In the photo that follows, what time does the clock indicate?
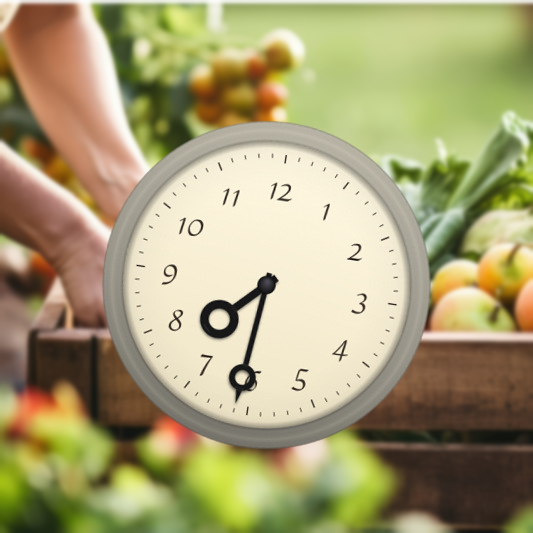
7:31
